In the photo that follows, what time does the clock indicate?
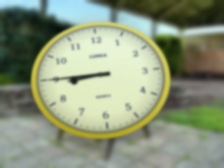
8:45
